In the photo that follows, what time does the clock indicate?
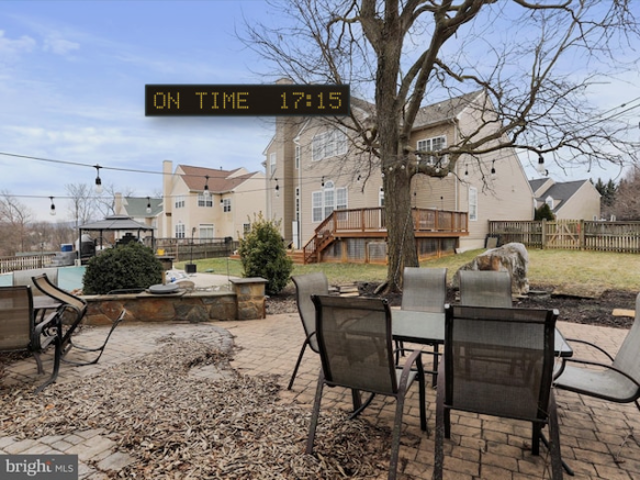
17:15
